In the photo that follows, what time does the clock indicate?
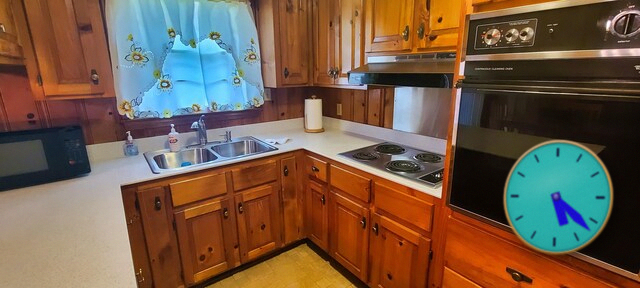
5:22
